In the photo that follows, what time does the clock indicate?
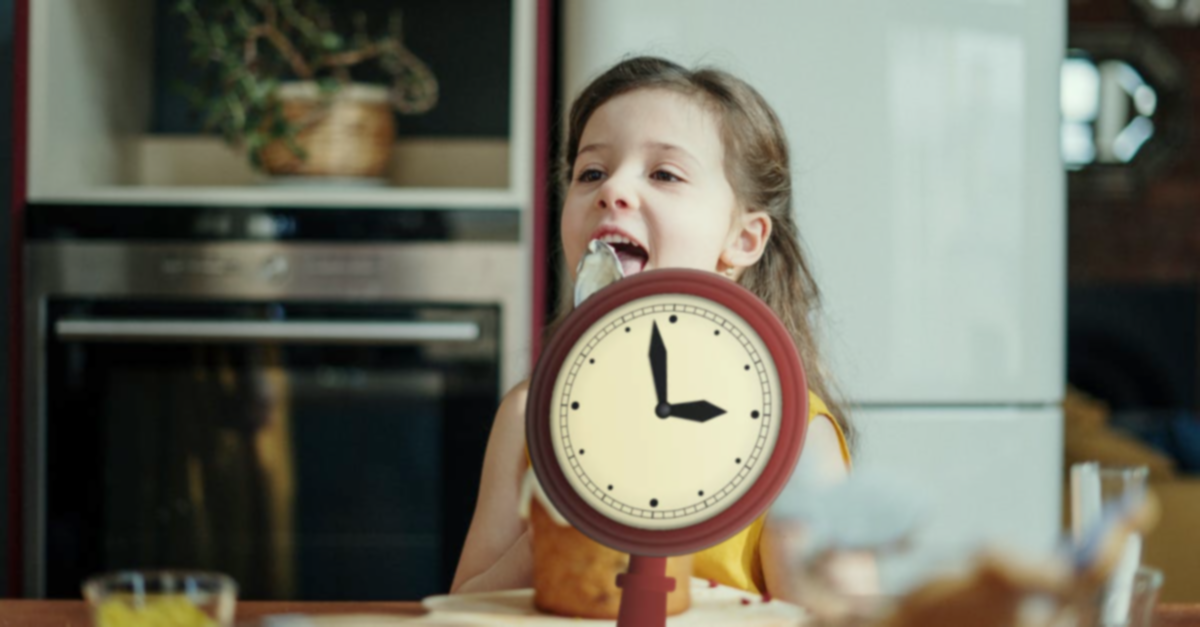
2:58
